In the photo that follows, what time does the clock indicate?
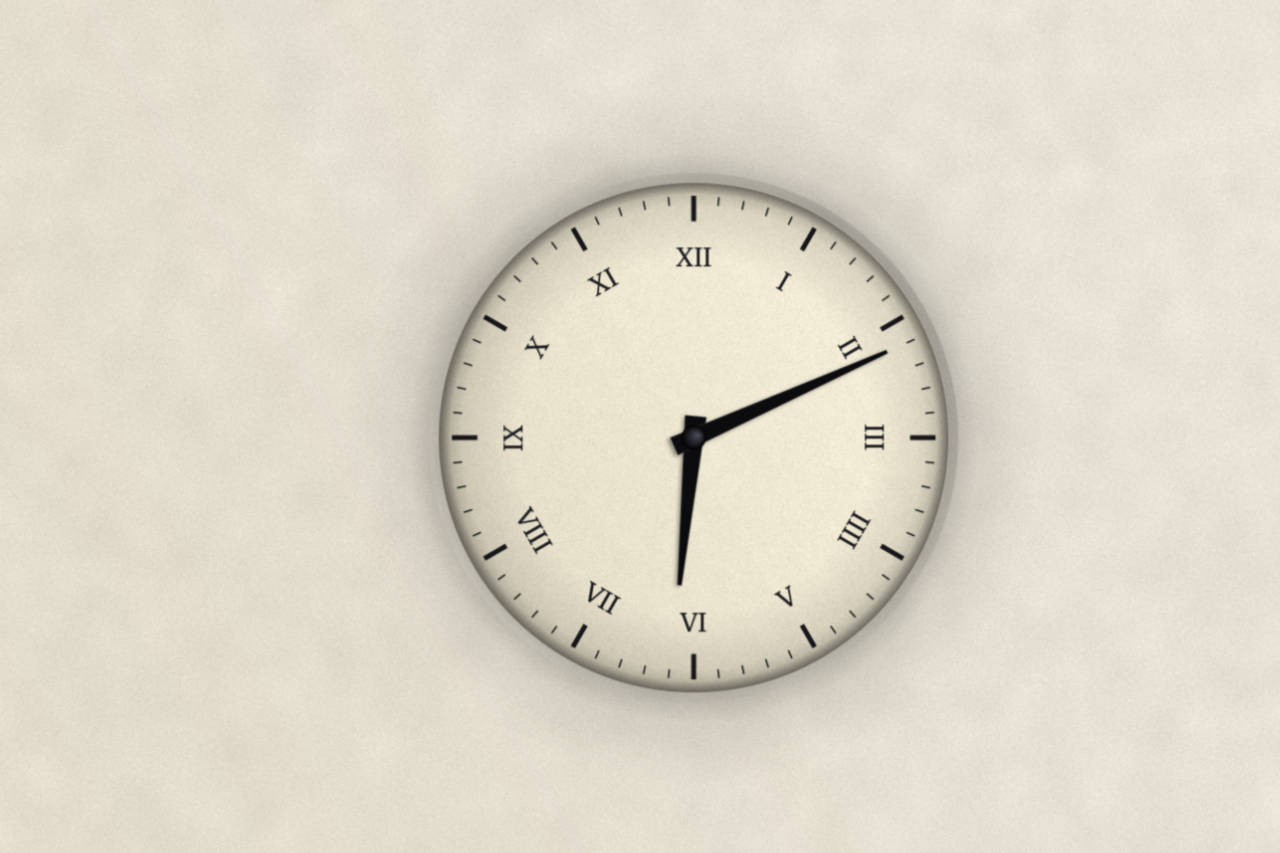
6:11
